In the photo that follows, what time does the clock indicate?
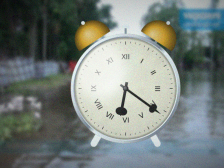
6:21
